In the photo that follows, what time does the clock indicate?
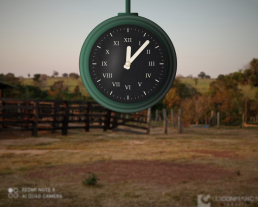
12:07
